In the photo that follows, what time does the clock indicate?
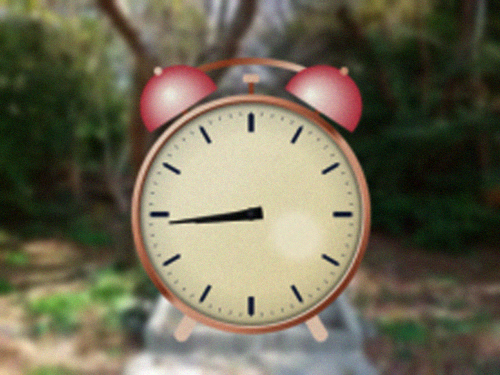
8:44
